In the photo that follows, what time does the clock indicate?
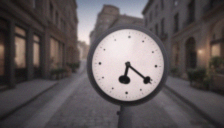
6:21
